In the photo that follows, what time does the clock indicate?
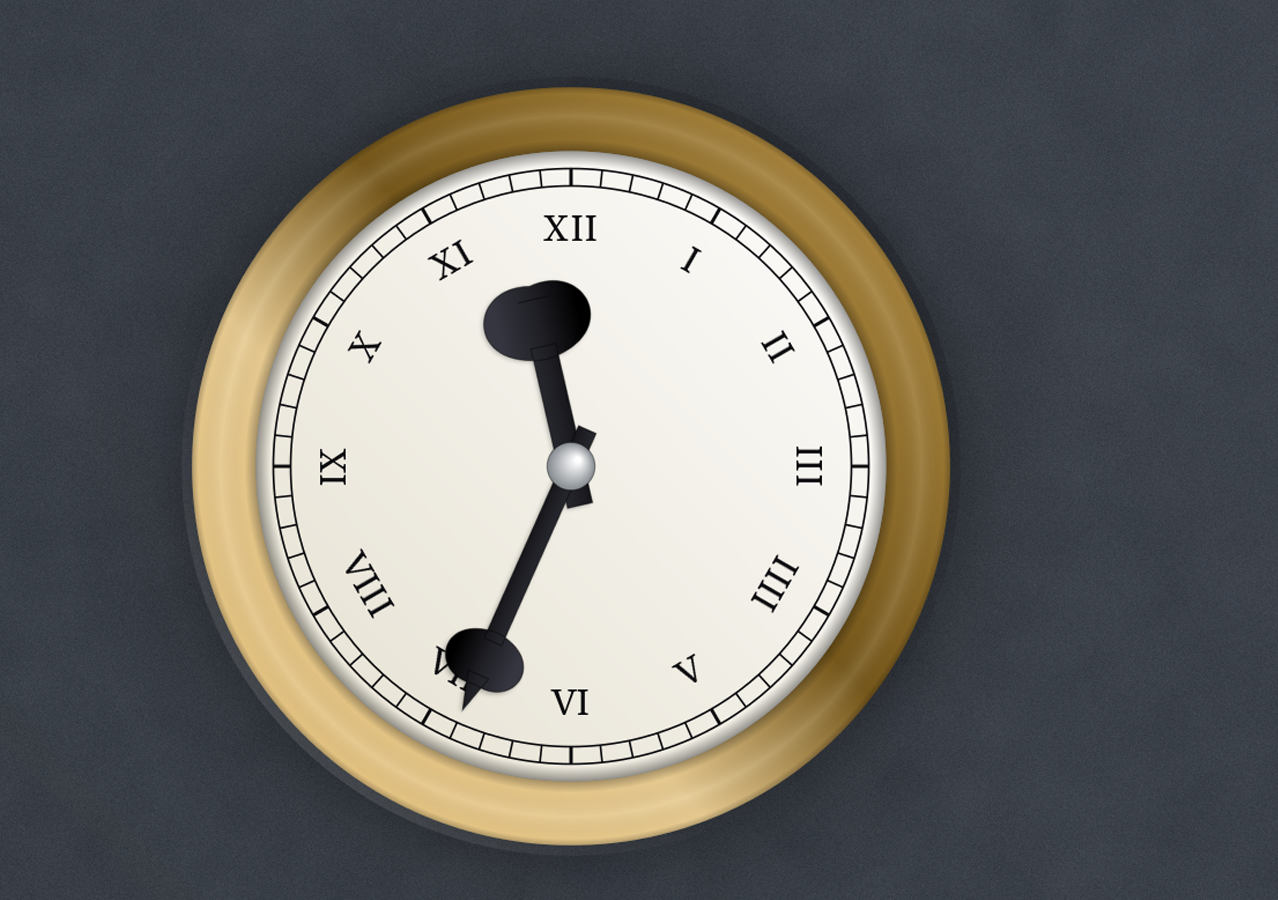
11:34
